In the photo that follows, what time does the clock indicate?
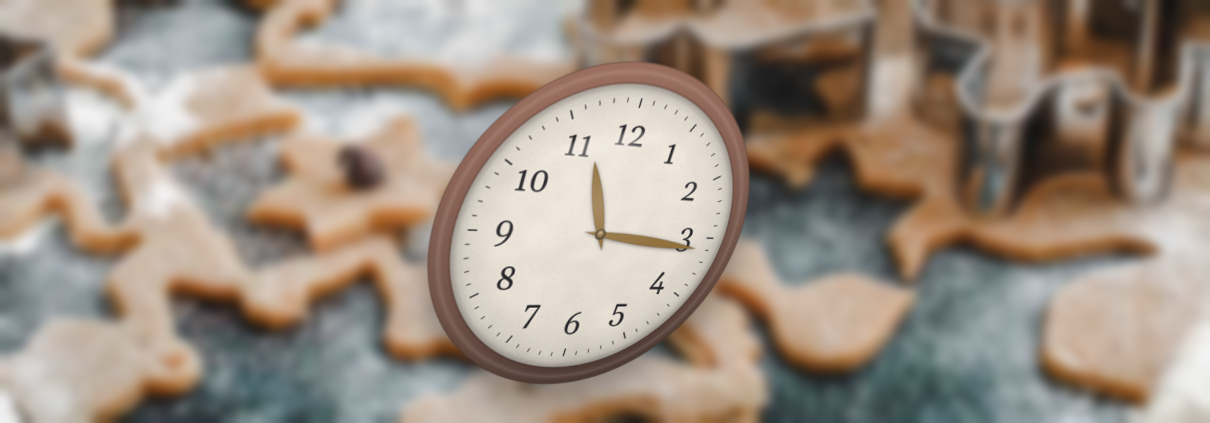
11:16
